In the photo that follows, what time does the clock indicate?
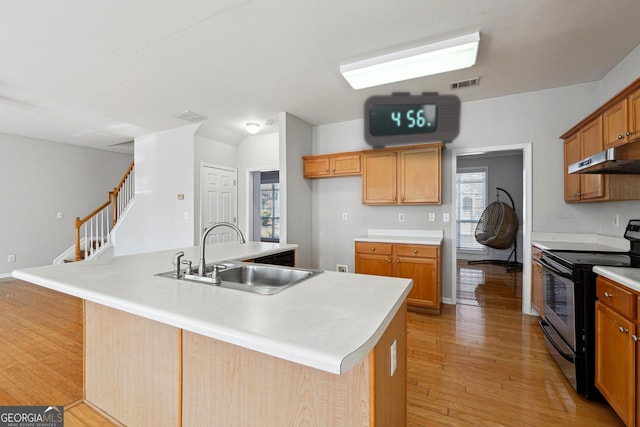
4:56
